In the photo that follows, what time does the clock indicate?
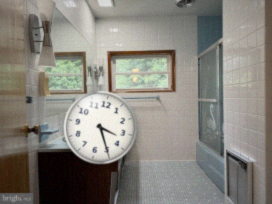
3:25
